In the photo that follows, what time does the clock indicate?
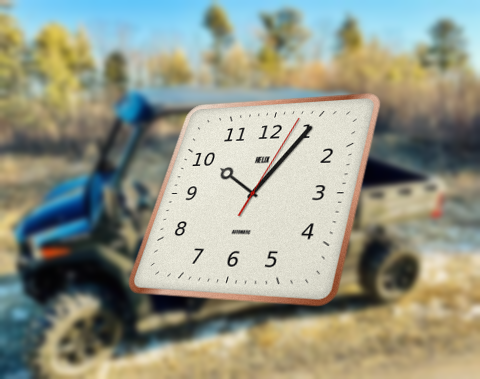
10:05:03
